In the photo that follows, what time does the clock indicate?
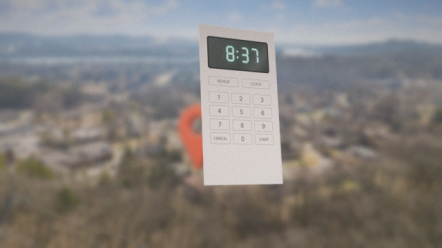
8:37
